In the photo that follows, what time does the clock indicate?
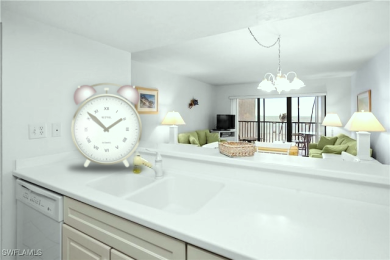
1:52
